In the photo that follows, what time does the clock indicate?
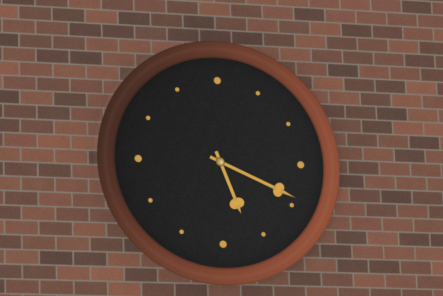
5:19
